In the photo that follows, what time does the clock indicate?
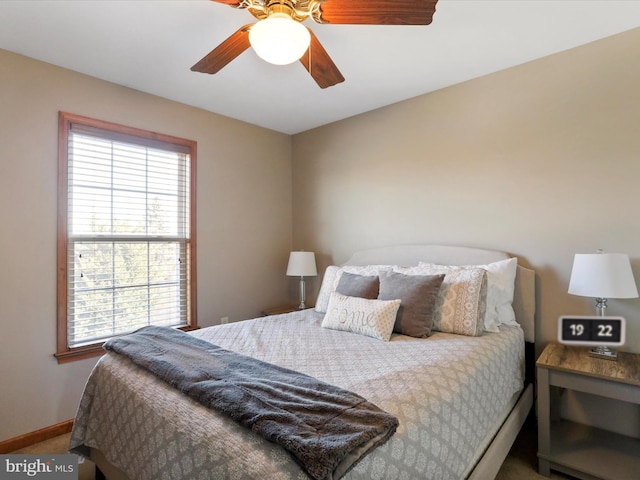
19:22
